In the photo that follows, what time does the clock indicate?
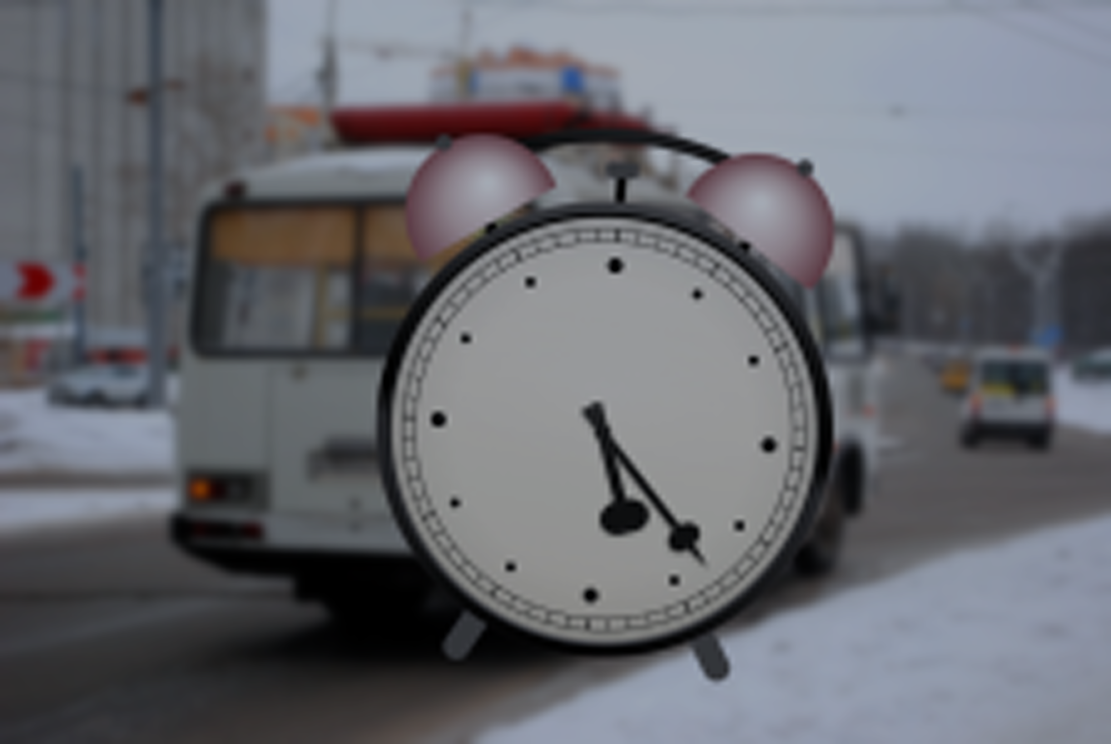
5:23
